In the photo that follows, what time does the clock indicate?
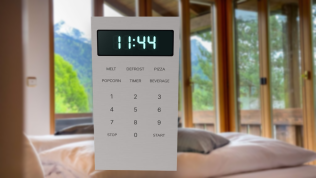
11:44
